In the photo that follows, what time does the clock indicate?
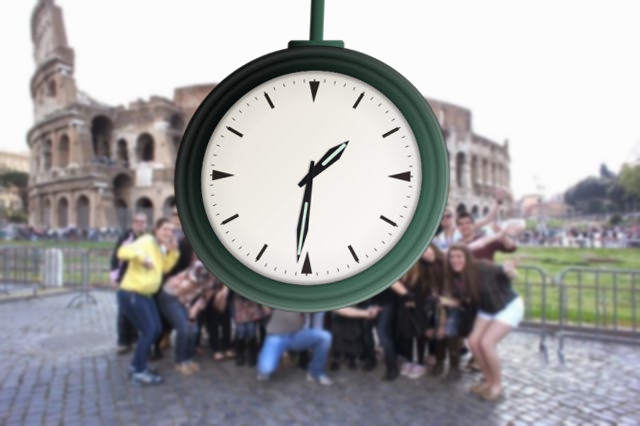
1:31
